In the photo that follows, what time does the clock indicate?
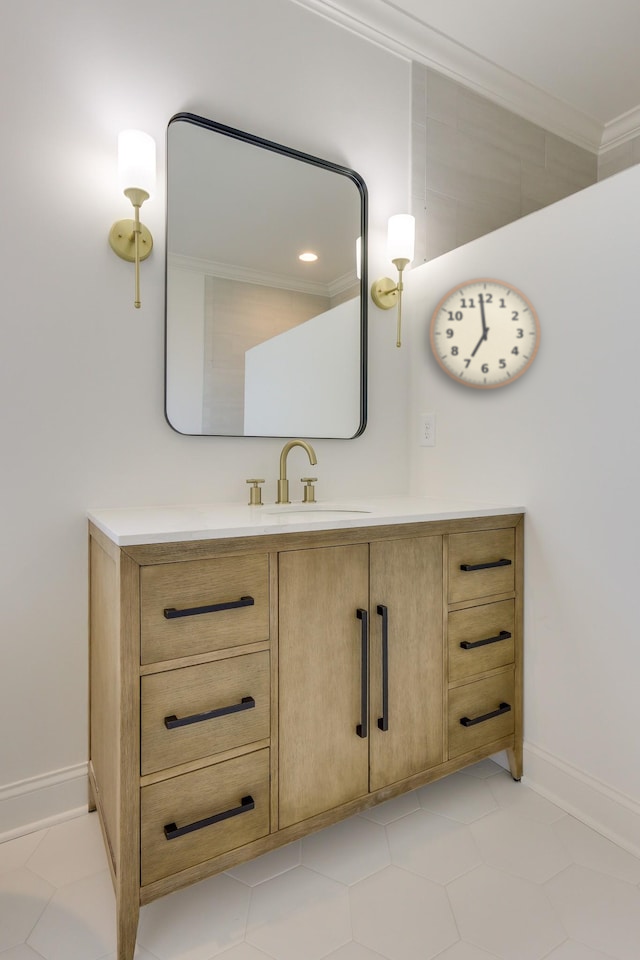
6:59
